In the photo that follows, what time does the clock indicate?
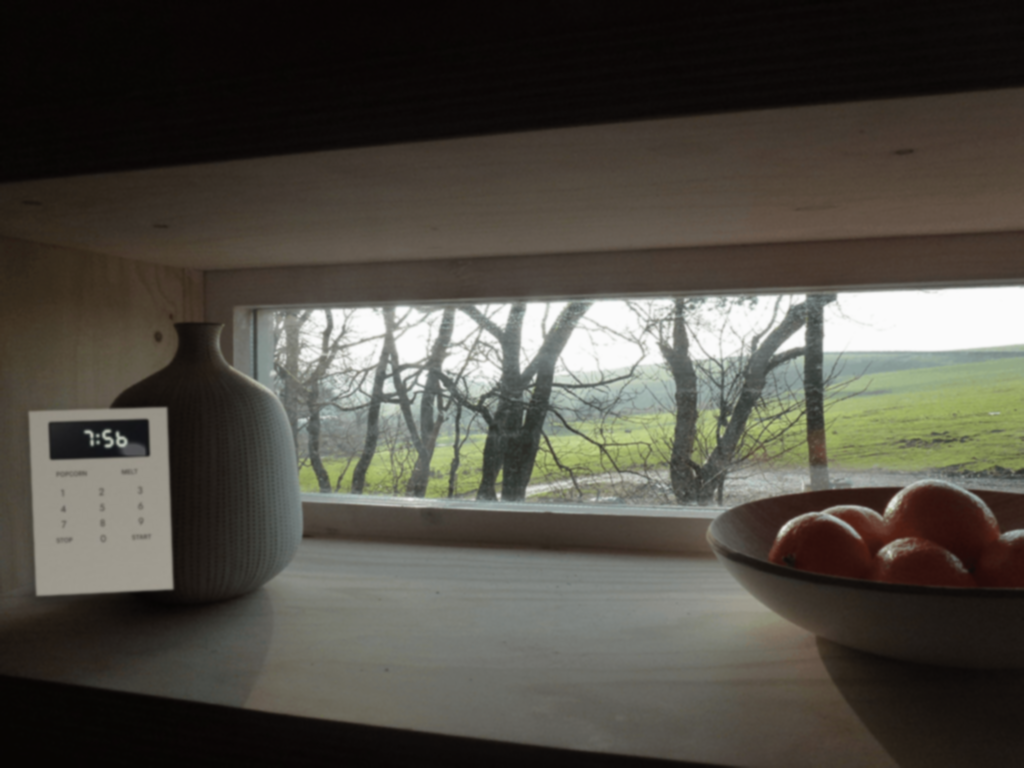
7:56
